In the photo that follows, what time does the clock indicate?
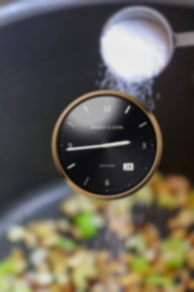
2:44
